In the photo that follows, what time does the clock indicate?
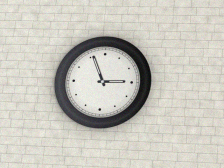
2:56
